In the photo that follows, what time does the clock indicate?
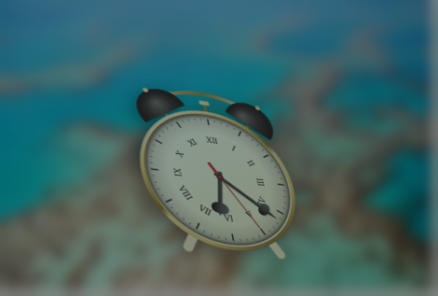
6:21:25
